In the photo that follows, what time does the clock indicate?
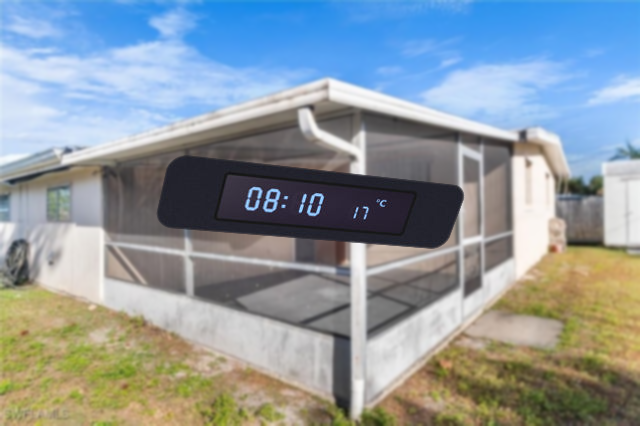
8:10
